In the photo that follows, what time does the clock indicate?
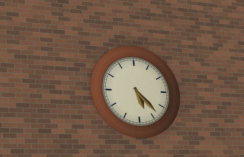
5:23
